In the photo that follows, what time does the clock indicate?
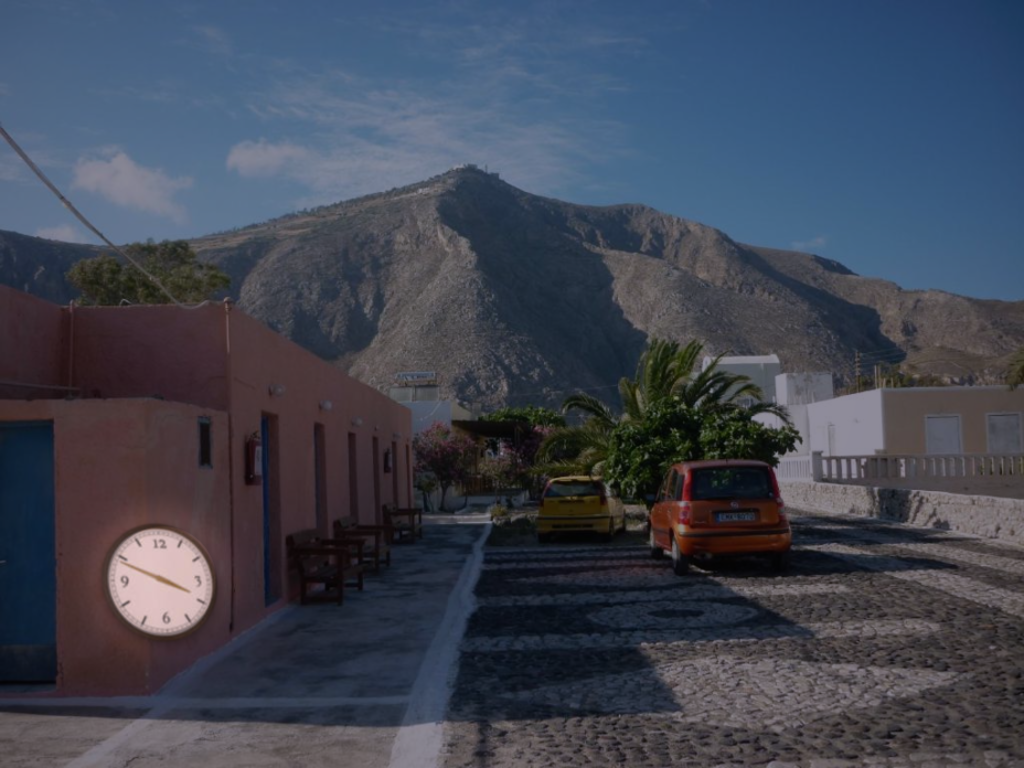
3:49
